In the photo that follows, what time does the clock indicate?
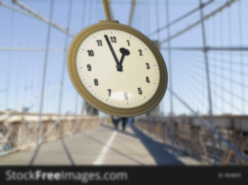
12:58
